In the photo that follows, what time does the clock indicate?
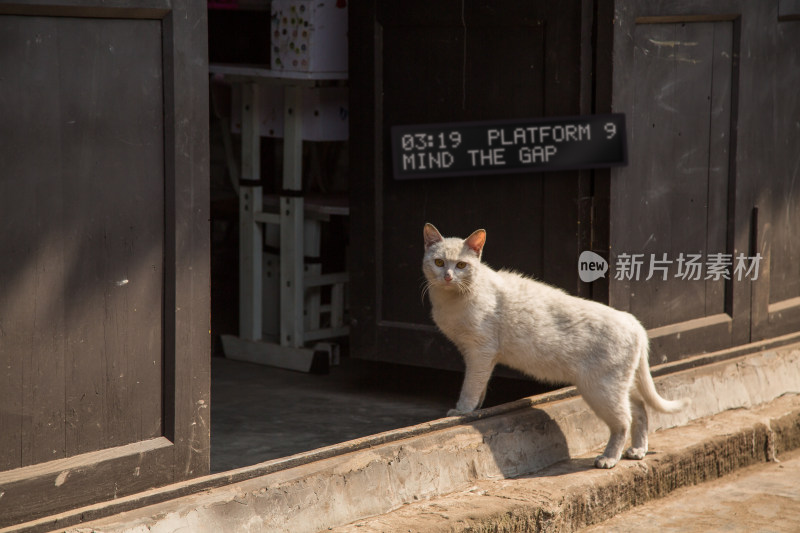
3:19
